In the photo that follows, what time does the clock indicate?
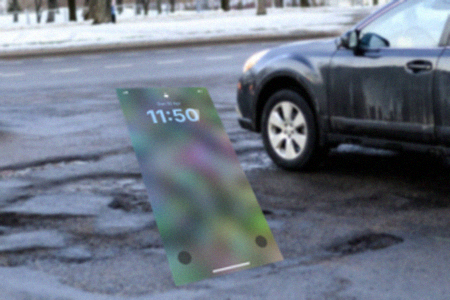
11:50
